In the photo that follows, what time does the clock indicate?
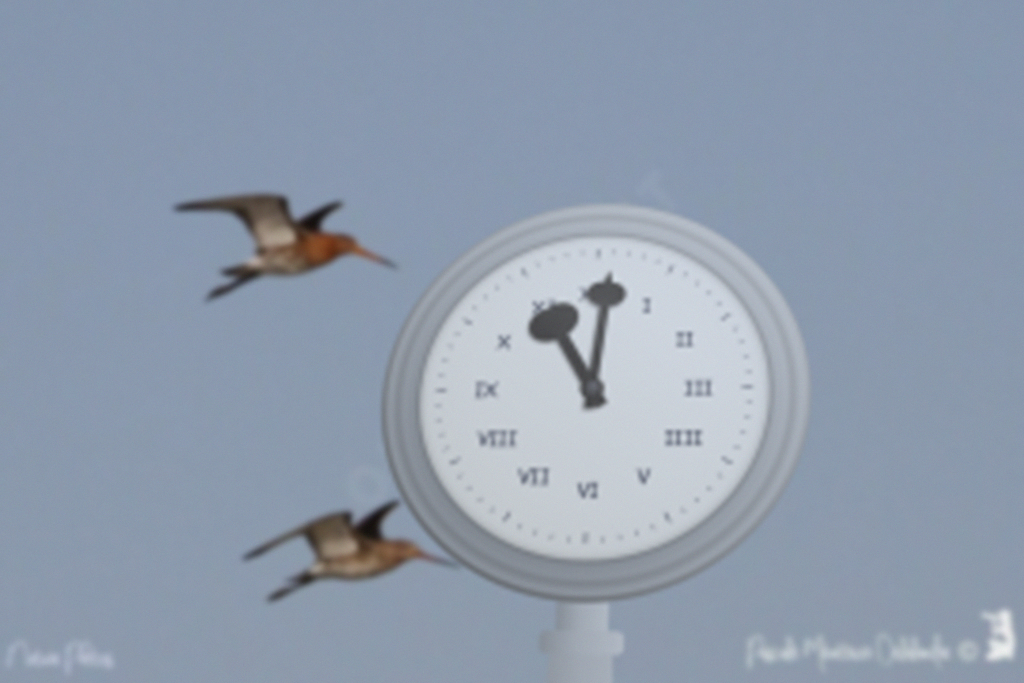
11:01
